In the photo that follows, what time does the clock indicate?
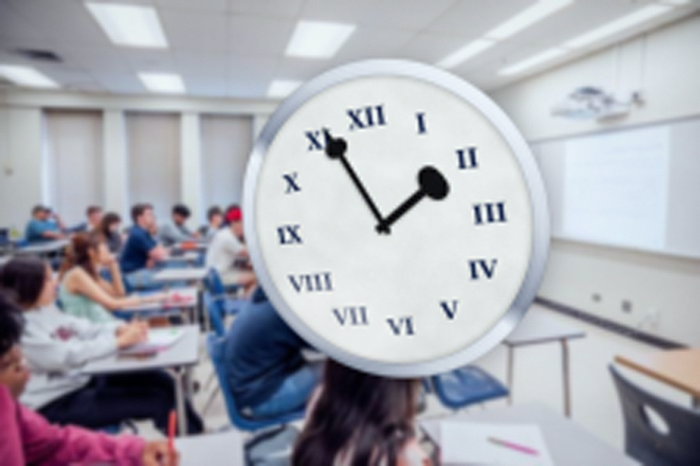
1:56
